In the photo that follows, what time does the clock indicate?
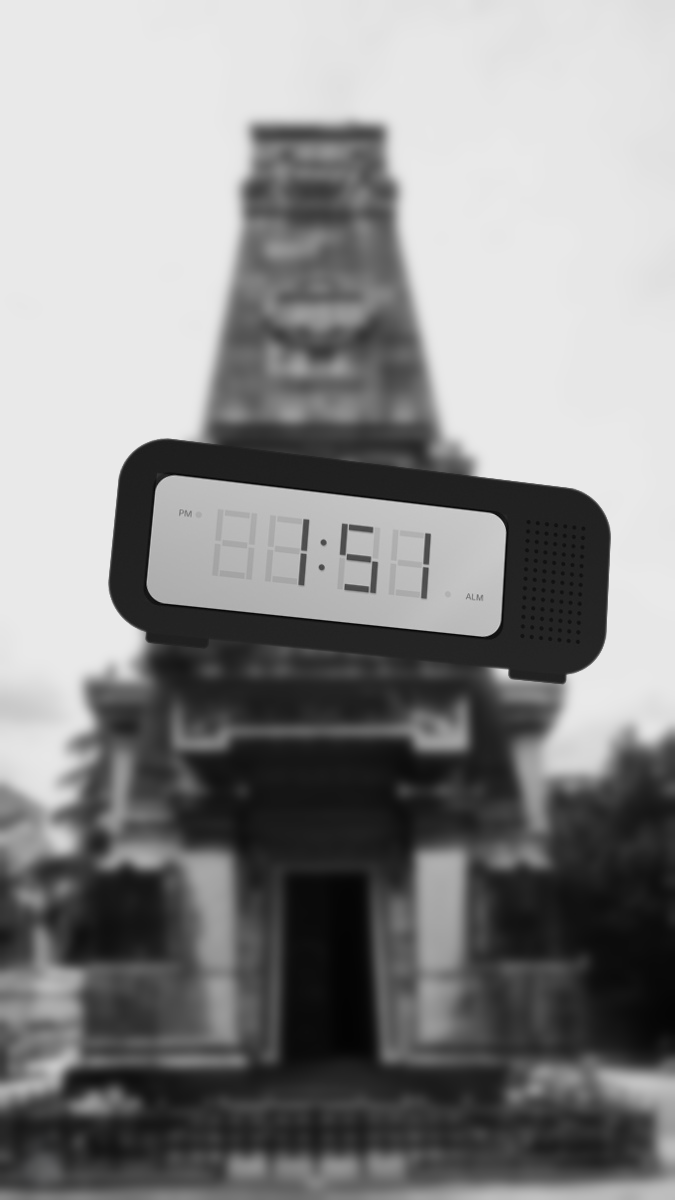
1:51
